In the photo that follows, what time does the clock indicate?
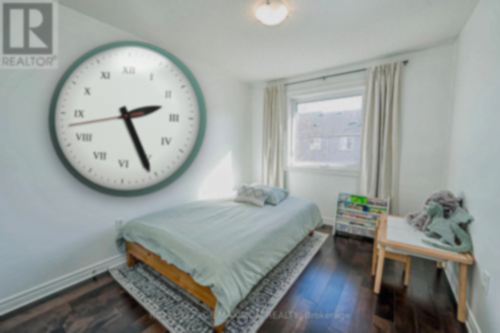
2:25:43
